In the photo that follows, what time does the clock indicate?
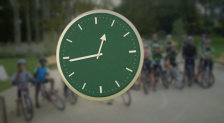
12:44
